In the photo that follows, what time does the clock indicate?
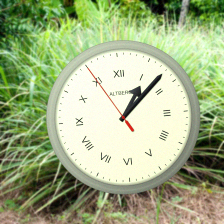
1:07:55
